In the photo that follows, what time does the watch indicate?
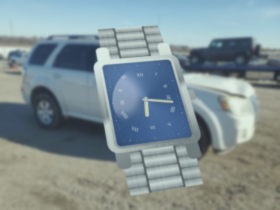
6:17
